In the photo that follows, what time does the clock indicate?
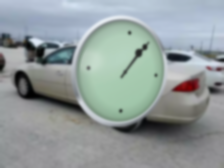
1:06
